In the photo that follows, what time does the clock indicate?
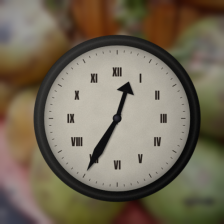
12:35
